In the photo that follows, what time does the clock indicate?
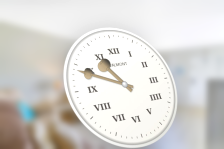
10:49
